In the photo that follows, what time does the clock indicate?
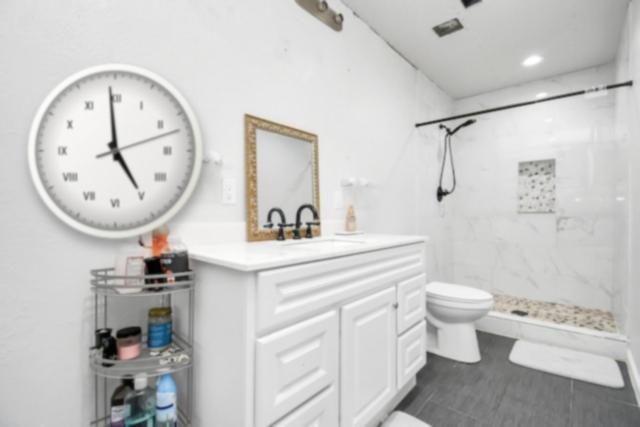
4:59:12
